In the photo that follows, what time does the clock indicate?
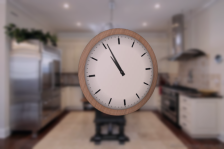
10:56
